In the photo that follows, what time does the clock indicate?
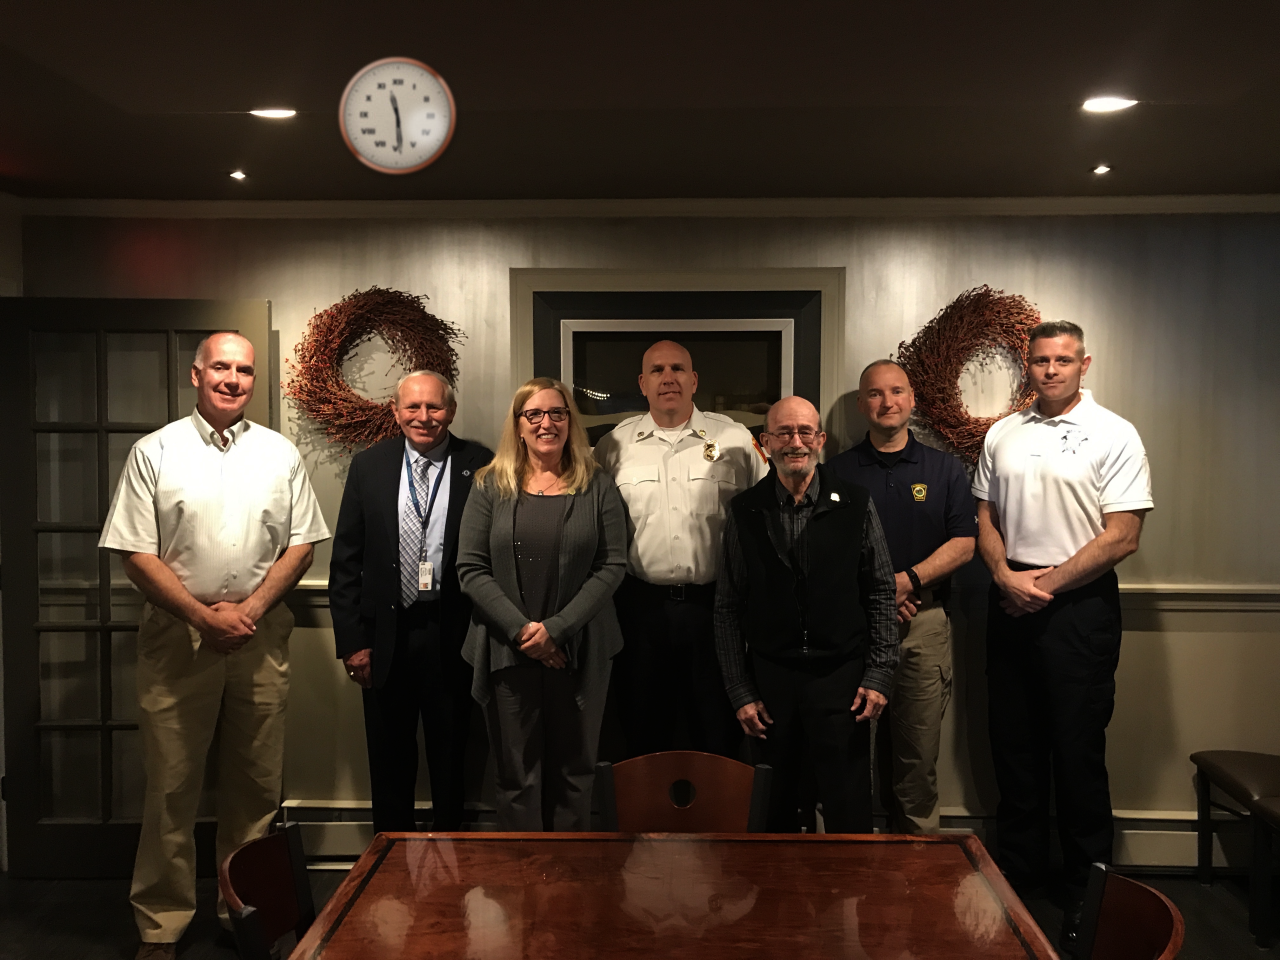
11:29
